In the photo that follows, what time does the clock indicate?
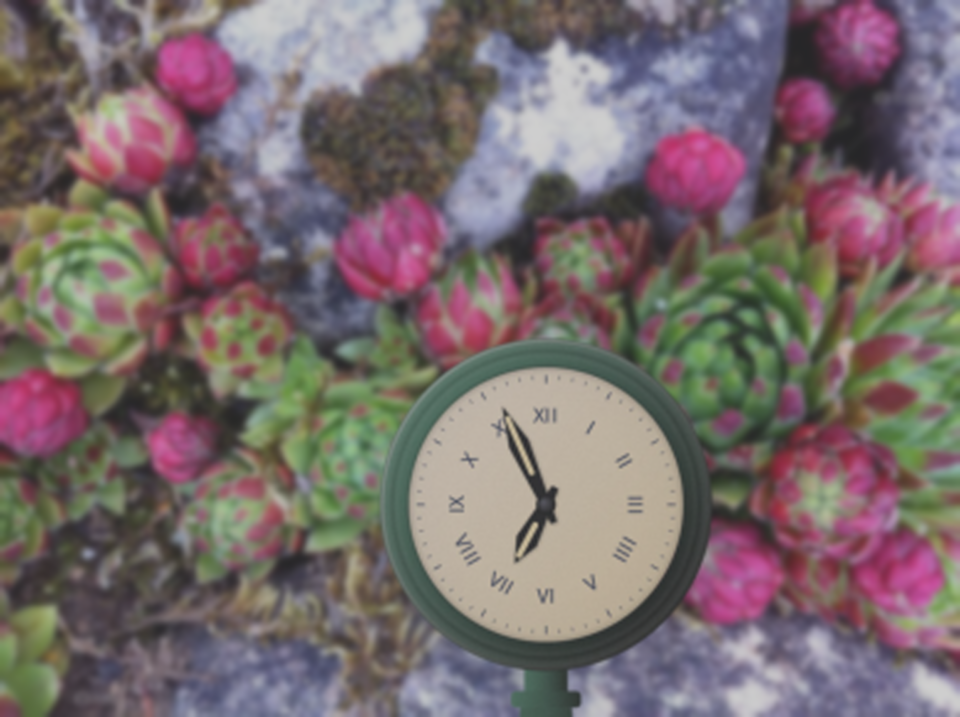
6:56
